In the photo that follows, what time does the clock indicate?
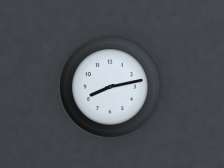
8:13
